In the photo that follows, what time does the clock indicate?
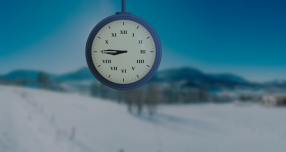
8:45
